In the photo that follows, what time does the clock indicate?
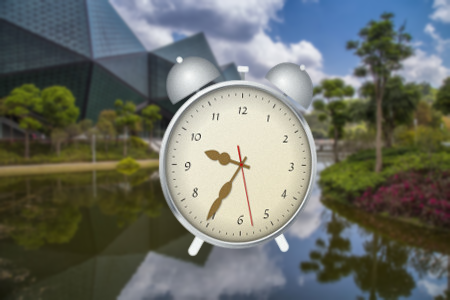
9:35:28
